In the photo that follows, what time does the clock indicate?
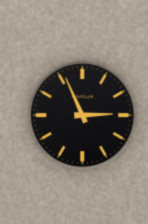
2:56
